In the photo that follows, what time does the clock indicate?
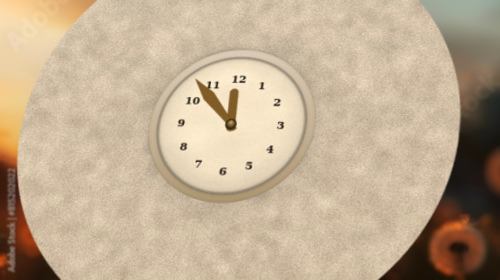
11:53
